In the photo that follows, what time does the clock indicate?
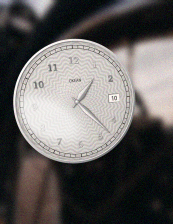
1:23
